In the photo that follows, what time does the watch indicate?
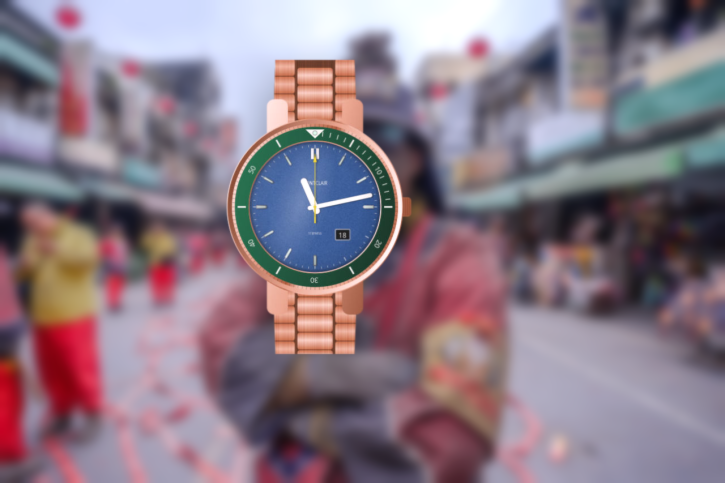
11:13:00
